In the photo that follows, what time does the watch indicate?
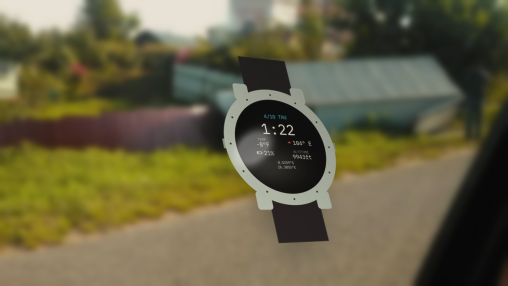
1:22
